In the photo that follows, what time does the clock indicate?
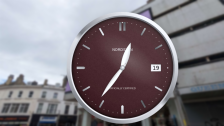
12:36
